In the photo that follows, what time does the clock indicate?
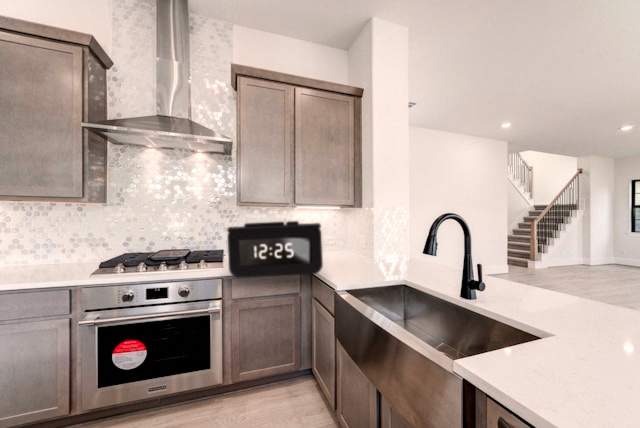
12:25
